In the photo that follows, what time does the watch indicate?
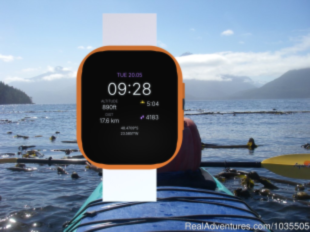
9:28
